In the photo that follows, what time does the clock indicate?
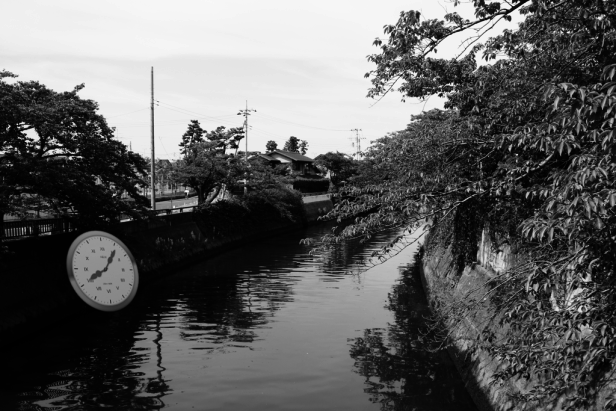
8:06
